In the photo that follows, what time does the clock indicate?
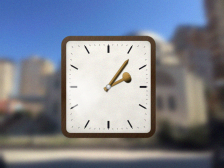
2:06
